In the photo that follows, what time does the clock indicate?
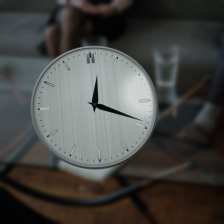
12:19
